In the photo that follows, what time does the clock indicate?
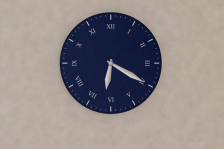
6:20
